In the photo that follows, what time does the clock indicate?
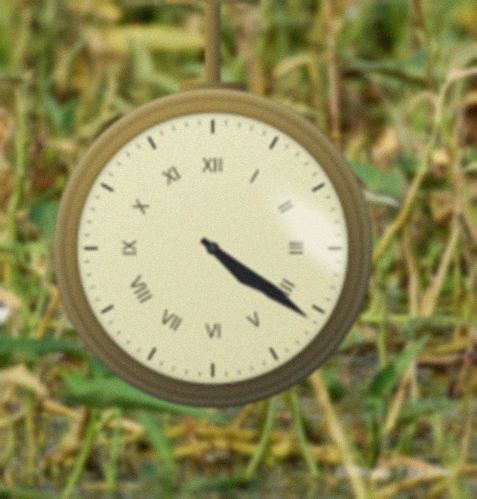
4:21
